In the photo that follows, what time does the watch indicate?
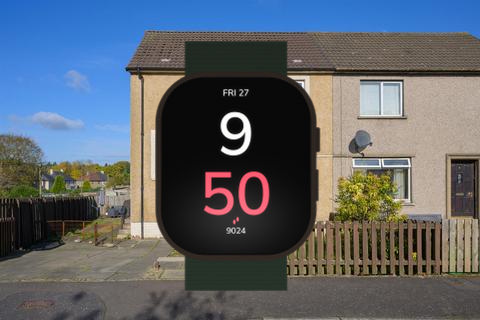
9:50
